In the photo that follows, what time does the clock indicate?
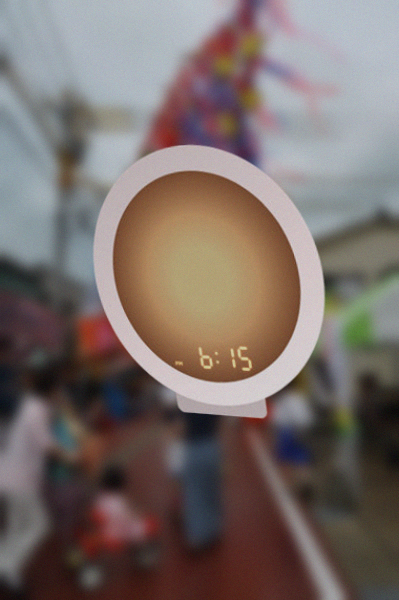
6:15
